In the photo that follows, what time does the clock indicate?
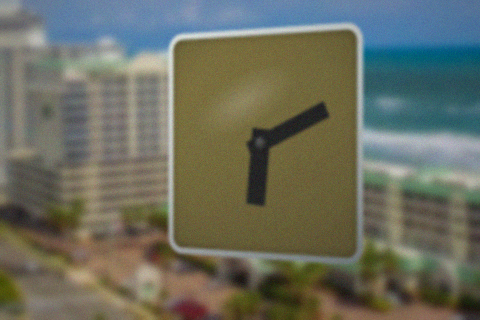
6:11
